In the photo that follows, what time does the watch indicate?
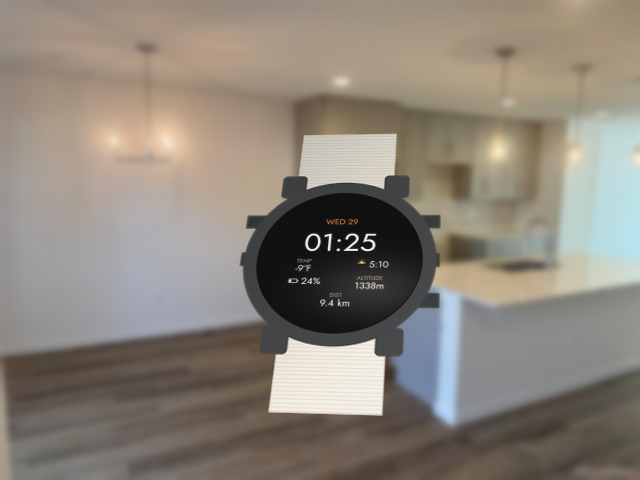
1:25
